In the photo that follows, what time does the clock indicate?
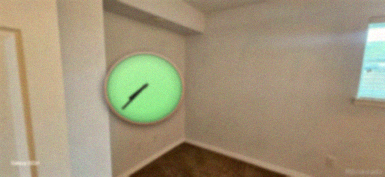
7:37
